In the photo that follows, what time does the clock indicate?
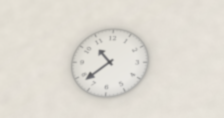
10:38
